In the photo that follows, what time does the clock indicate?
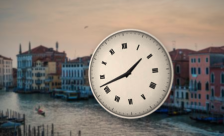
1:42
